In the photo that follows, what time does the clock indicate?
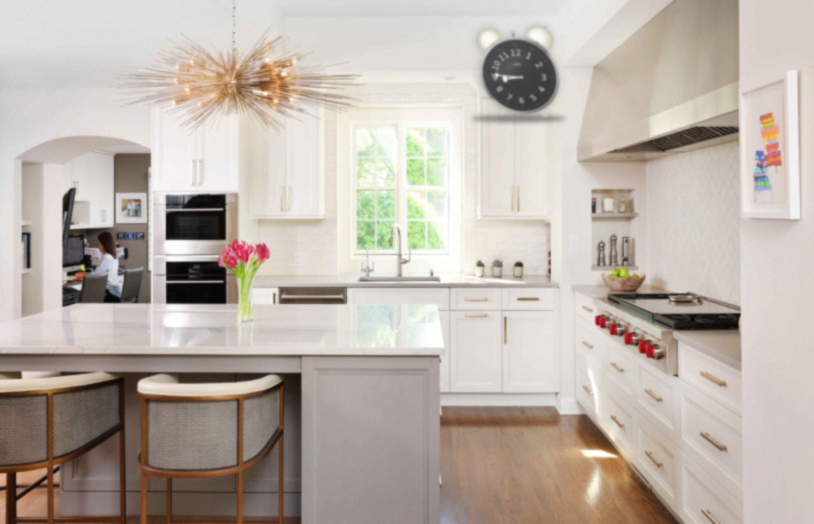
8:46
